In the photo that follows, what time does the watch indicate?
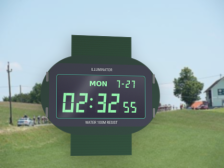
2:32:55
